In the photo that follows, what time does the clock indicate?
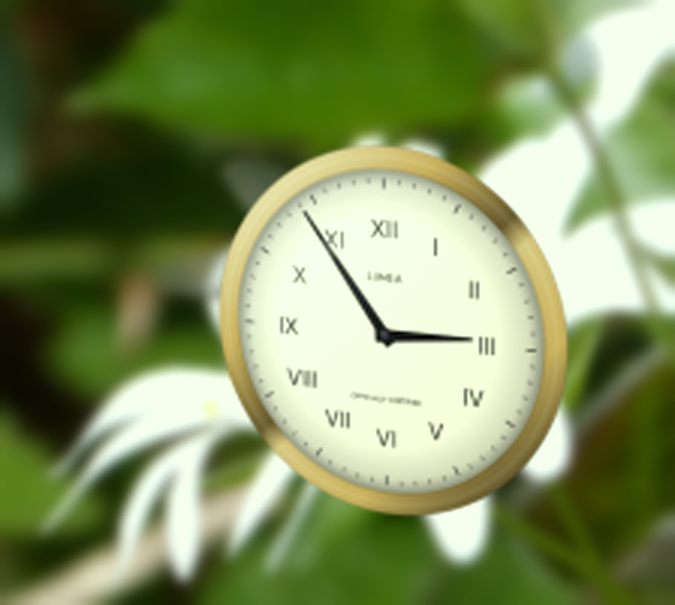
2:54
